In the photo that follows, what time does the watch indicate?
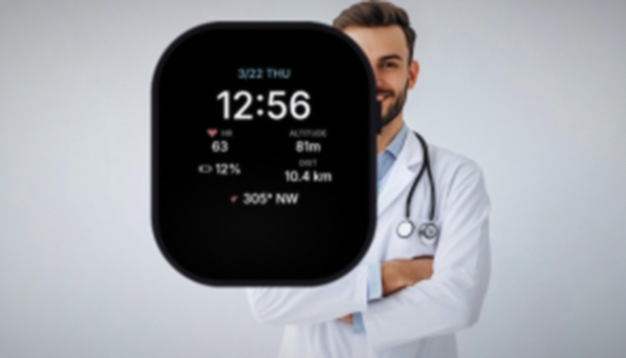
12:56
